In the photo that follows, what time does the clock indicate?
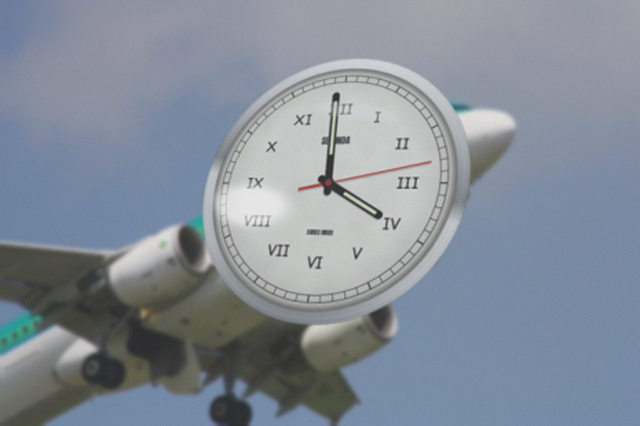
3:59:13
